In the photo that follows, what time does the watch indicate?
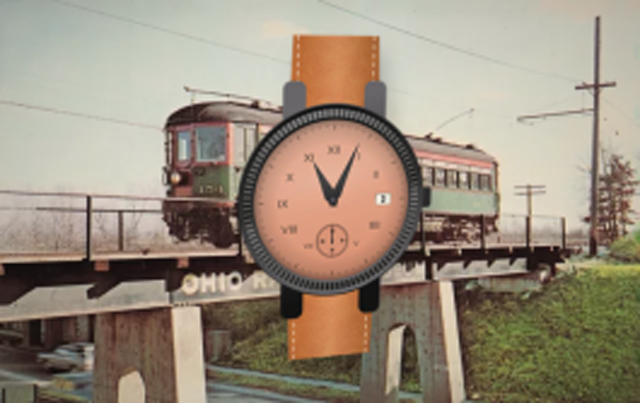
11:04
